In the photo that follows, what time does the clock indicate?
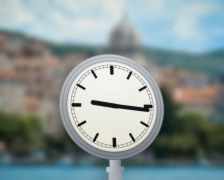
9:16
